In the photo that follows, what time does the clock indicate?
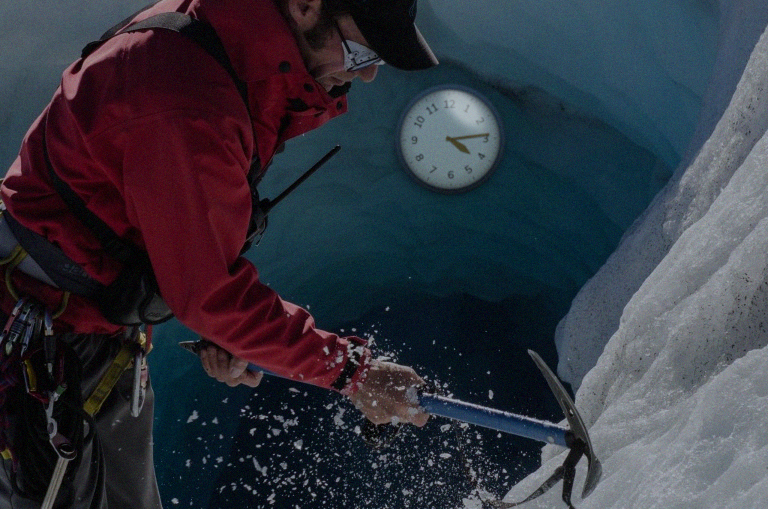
4:14
